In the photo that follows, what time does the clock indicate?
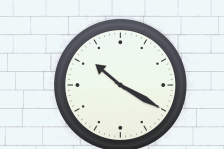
10:20
